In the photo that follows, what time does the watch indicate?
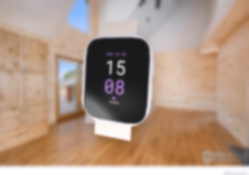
15:08
